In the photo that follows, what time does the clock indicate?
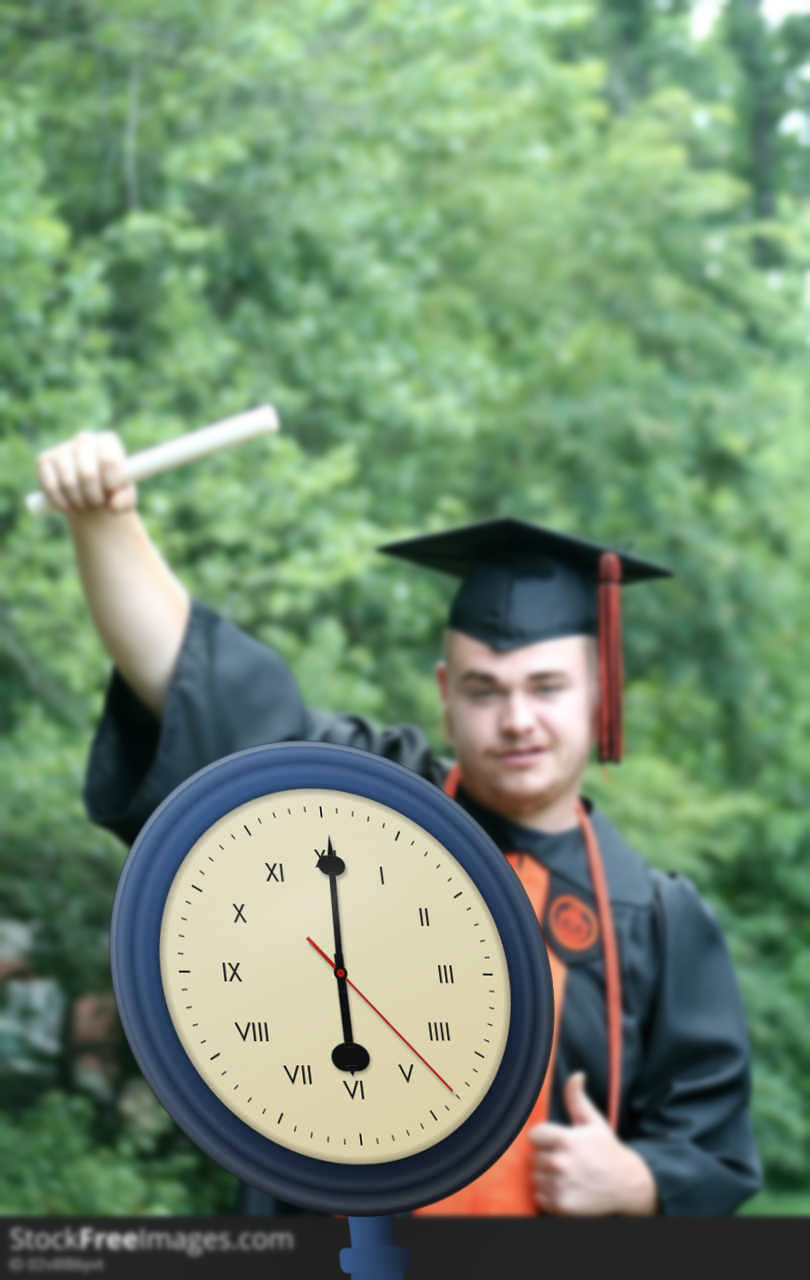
6:00:23
